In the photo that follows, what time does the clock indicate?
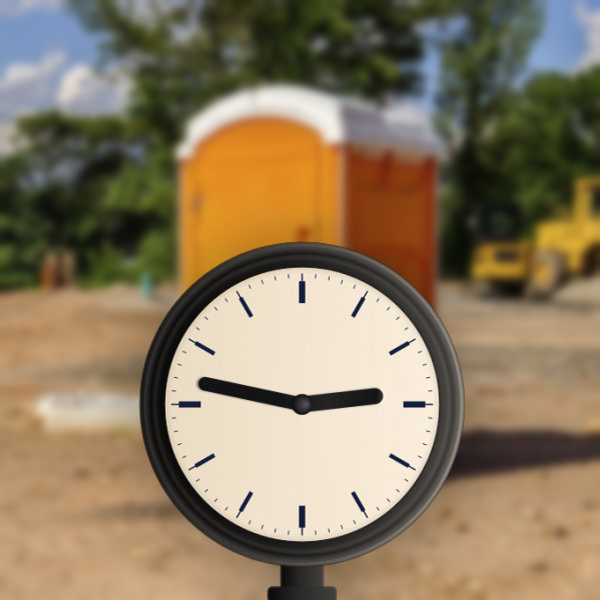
2:47
